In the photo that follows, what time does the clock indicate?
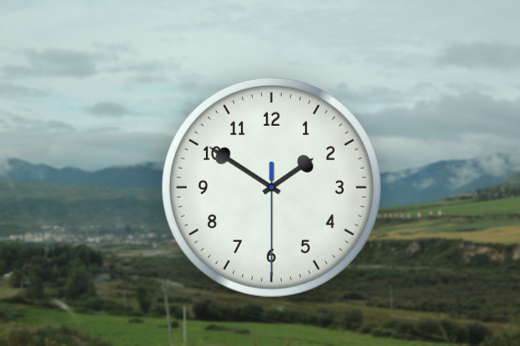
1:50:30
